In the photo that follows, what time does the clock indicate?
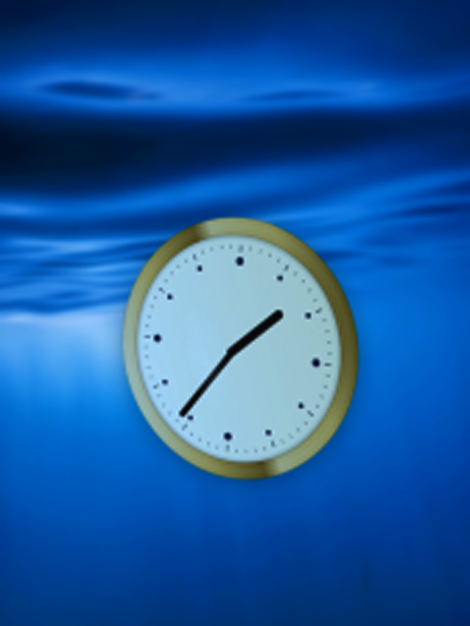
1:36
